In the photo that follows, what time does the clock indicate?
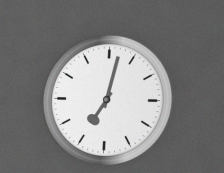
7:02
